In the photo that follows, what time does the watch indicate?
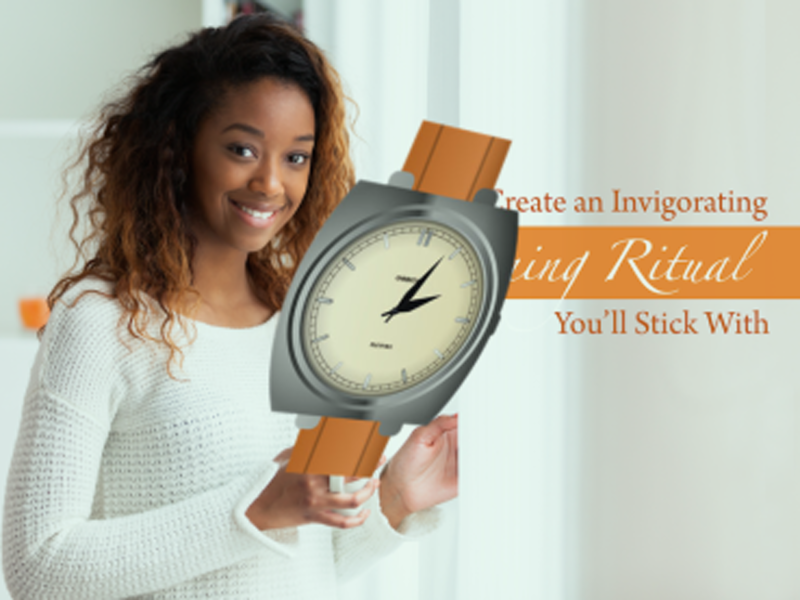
2:04
